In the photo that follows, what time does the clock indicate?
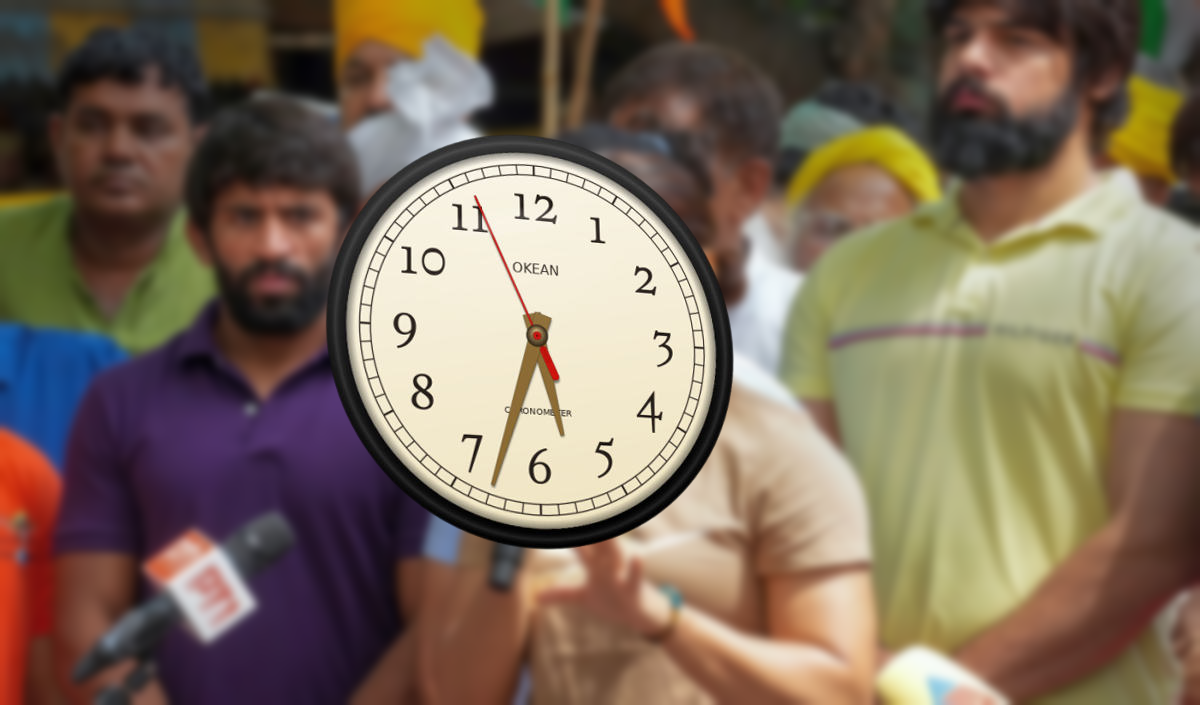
5:32:56
